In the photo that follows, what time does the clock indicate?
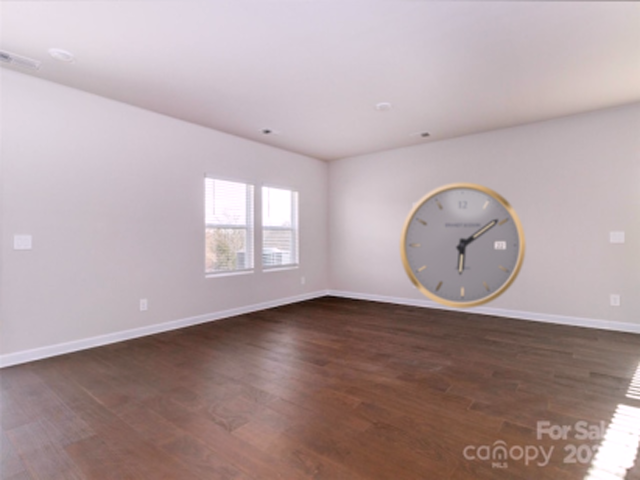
6:09
